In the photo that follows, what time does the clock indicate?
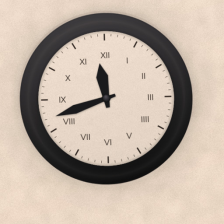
11:42
